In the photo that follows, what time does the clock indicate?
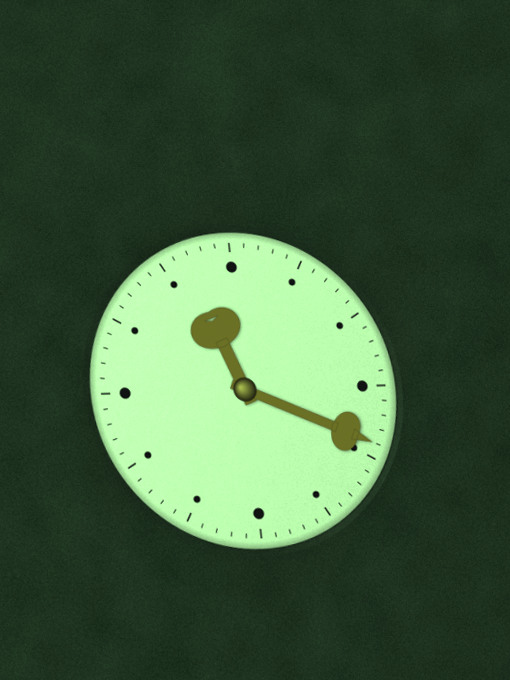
11:19
